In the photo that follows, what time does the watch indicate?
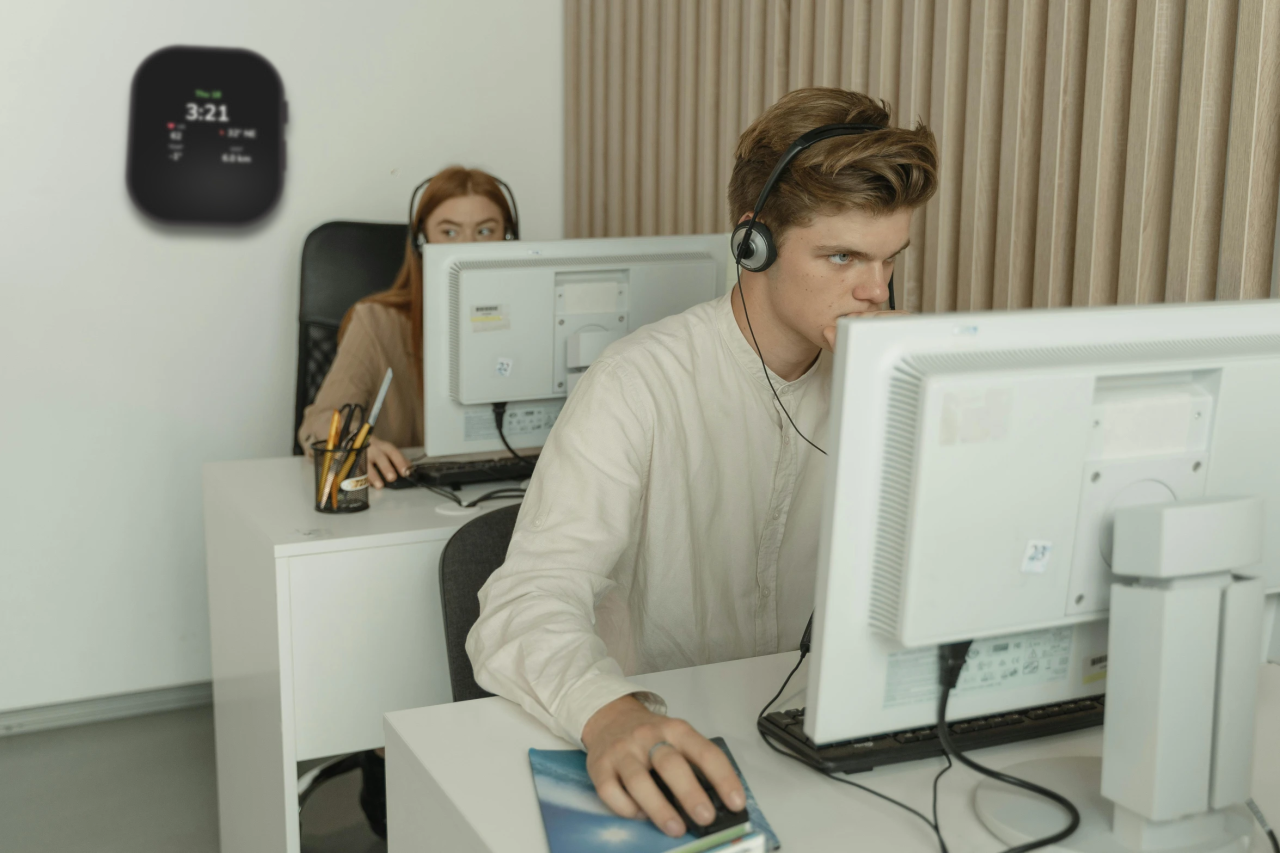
3:21
